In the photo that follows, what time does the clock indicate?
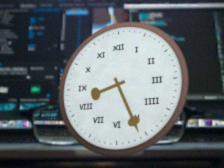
8:26
